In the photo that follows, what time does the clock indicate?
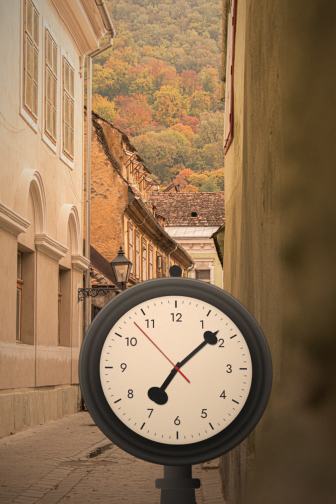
7:07:53
